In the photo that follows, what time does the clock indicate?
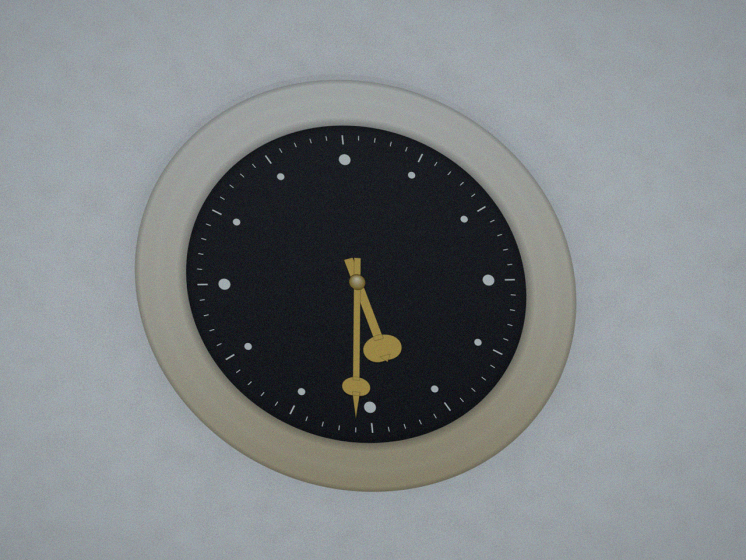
5:31
